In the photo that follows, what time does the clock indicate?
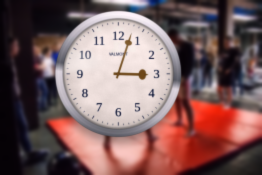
3:03
